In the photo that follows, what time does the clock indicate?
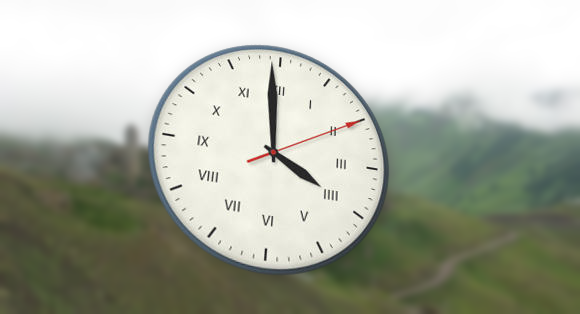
3:59:10
